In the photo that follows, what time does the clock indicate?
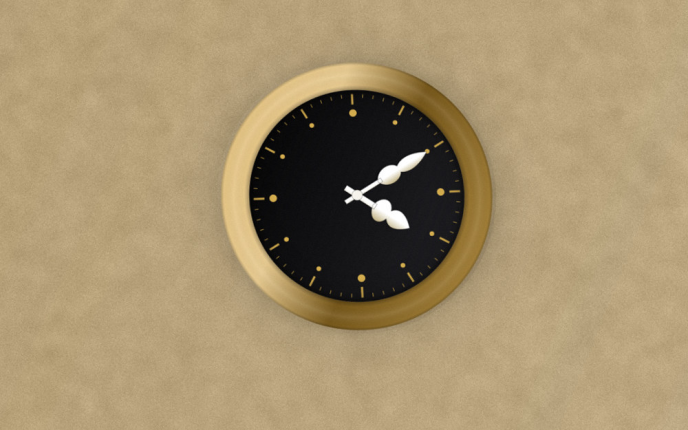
4:10
